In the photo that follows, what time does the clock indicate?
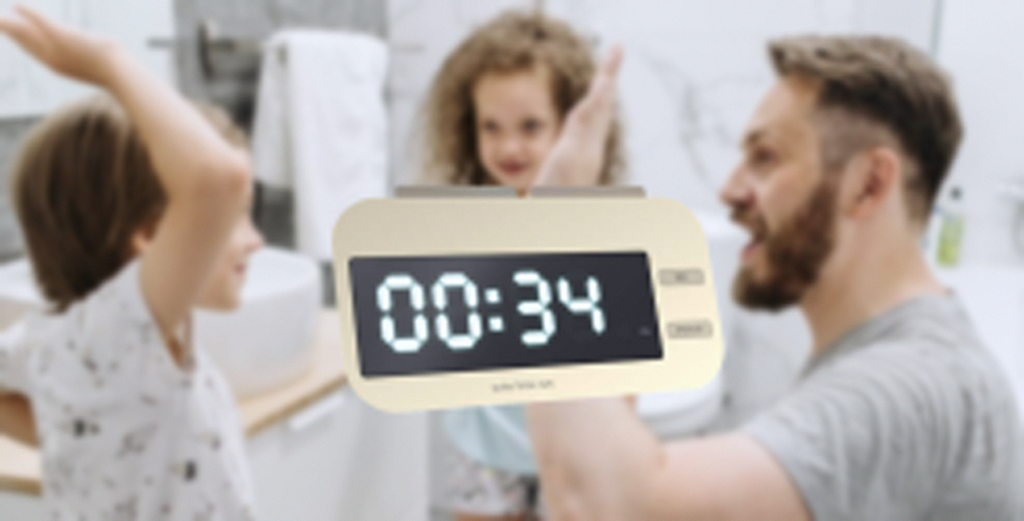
0:34
